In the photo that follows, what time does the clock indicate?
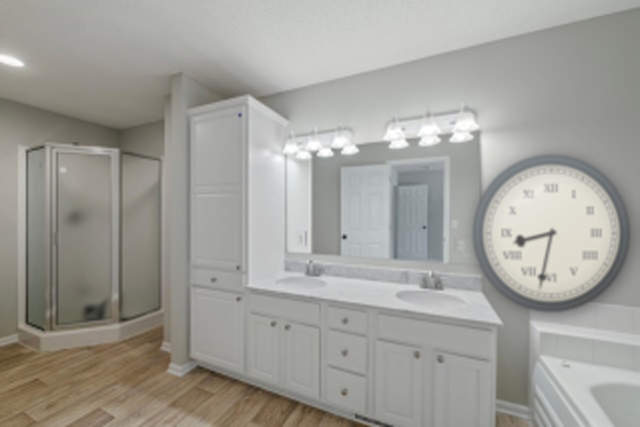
8:32
